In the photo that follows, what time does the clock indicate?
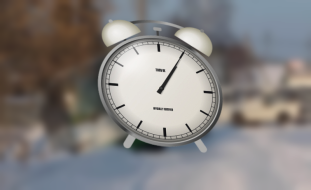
1:05
